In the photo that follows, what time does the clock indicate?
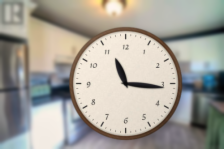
11:16
